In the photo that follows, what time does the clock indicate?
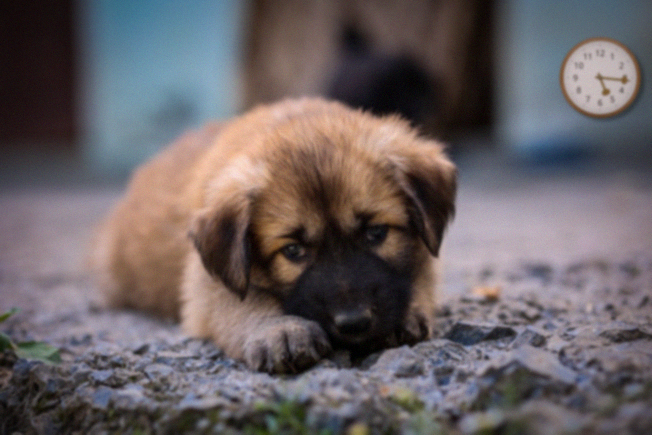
5:16
